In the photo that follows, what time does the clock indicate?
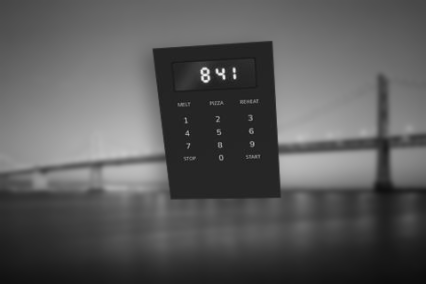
8:41
